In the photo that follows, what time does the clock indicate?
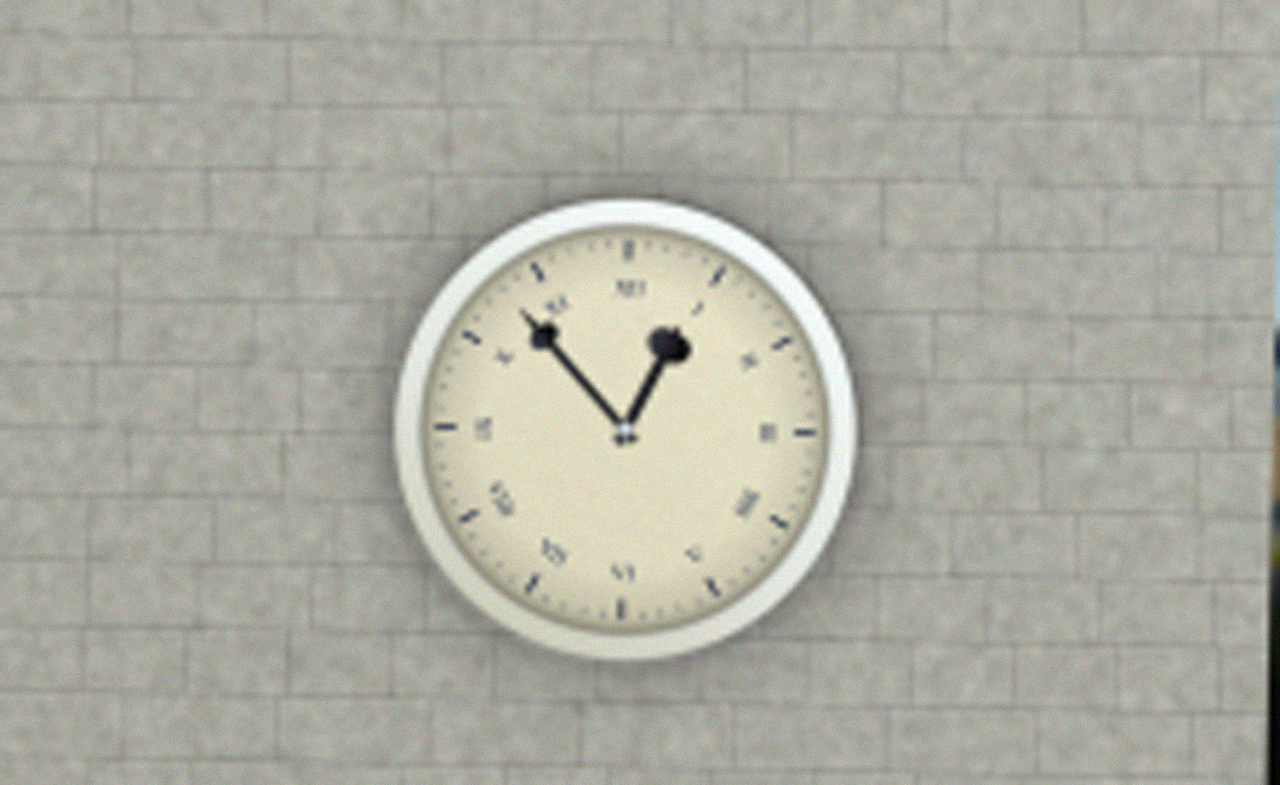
12:53
